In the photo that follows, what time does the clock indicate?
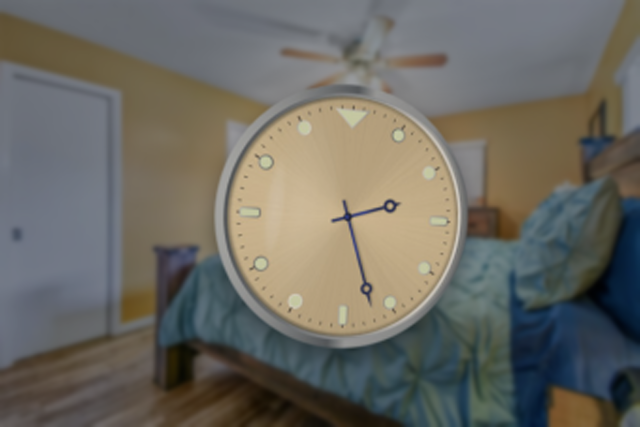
2:27
